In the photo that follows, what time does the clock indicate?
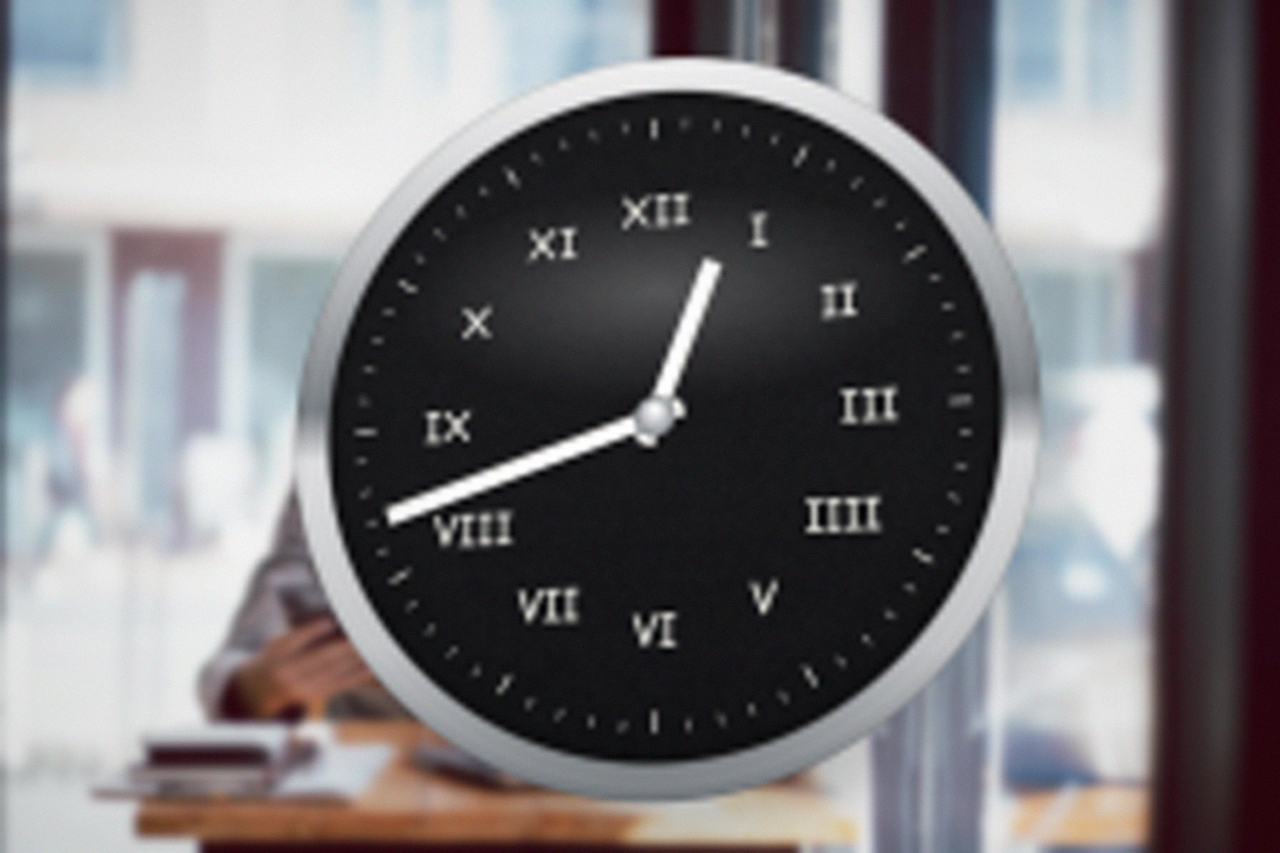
12:42
